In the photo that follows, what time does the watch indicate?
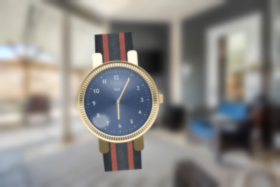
6:05
